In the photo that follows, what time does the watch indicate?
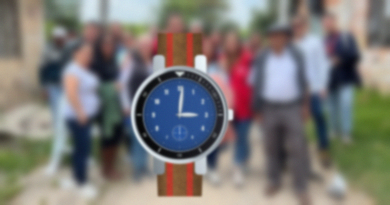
3:01
